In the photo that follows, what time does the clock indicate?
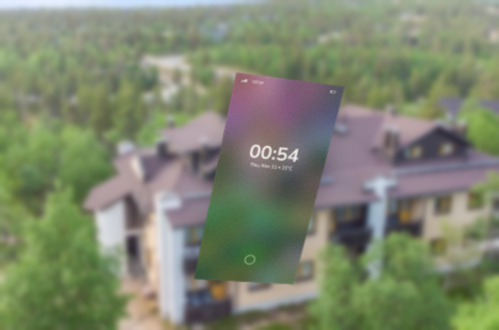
0:54
